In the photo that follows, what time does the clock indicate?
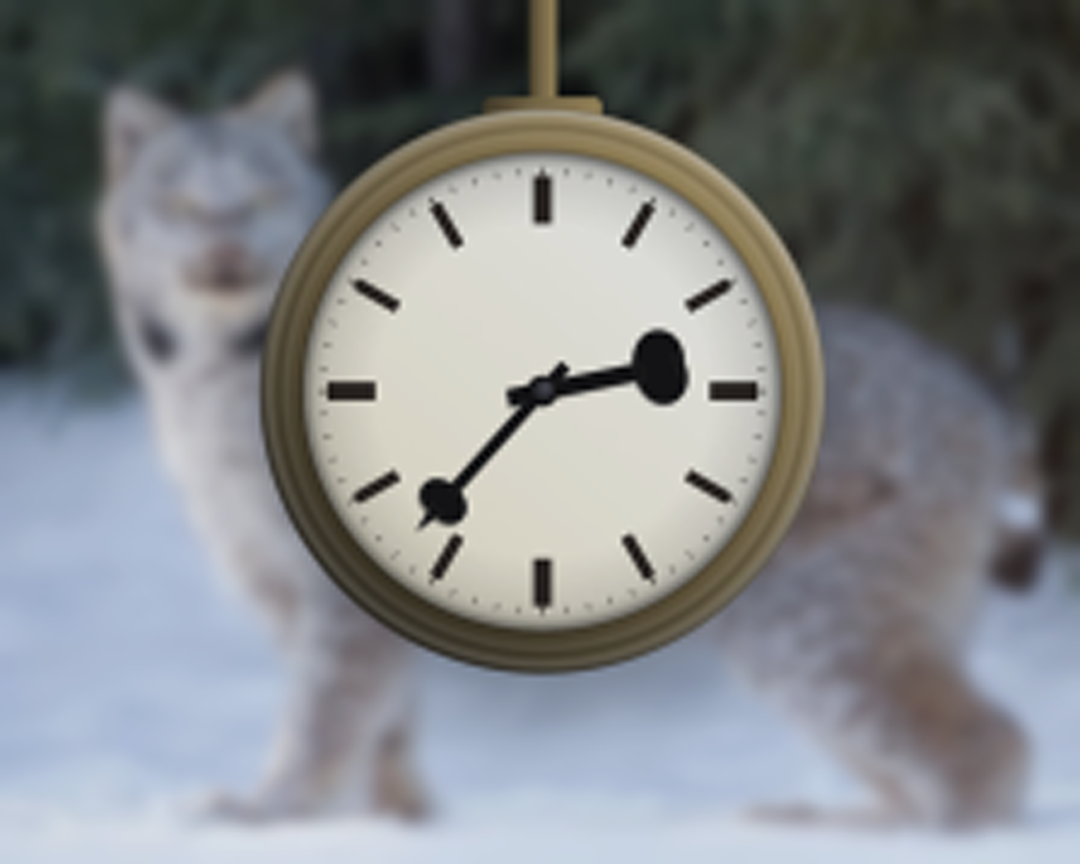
2:37
